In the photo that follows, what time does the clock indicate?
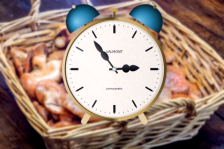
2:54
